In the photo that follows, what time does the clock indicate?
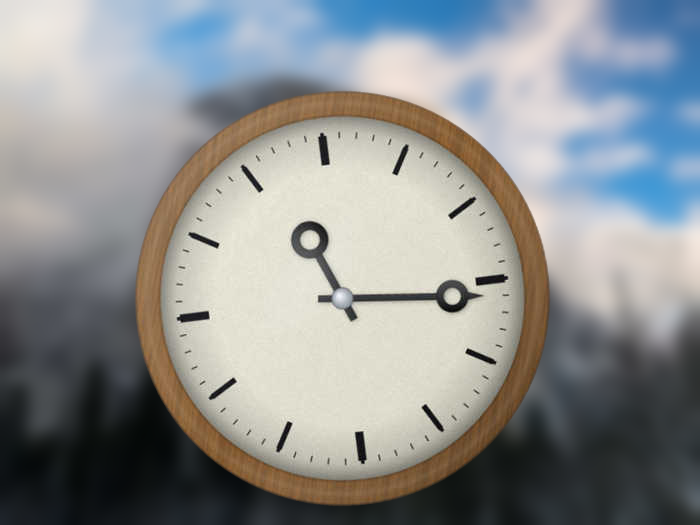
11:16
